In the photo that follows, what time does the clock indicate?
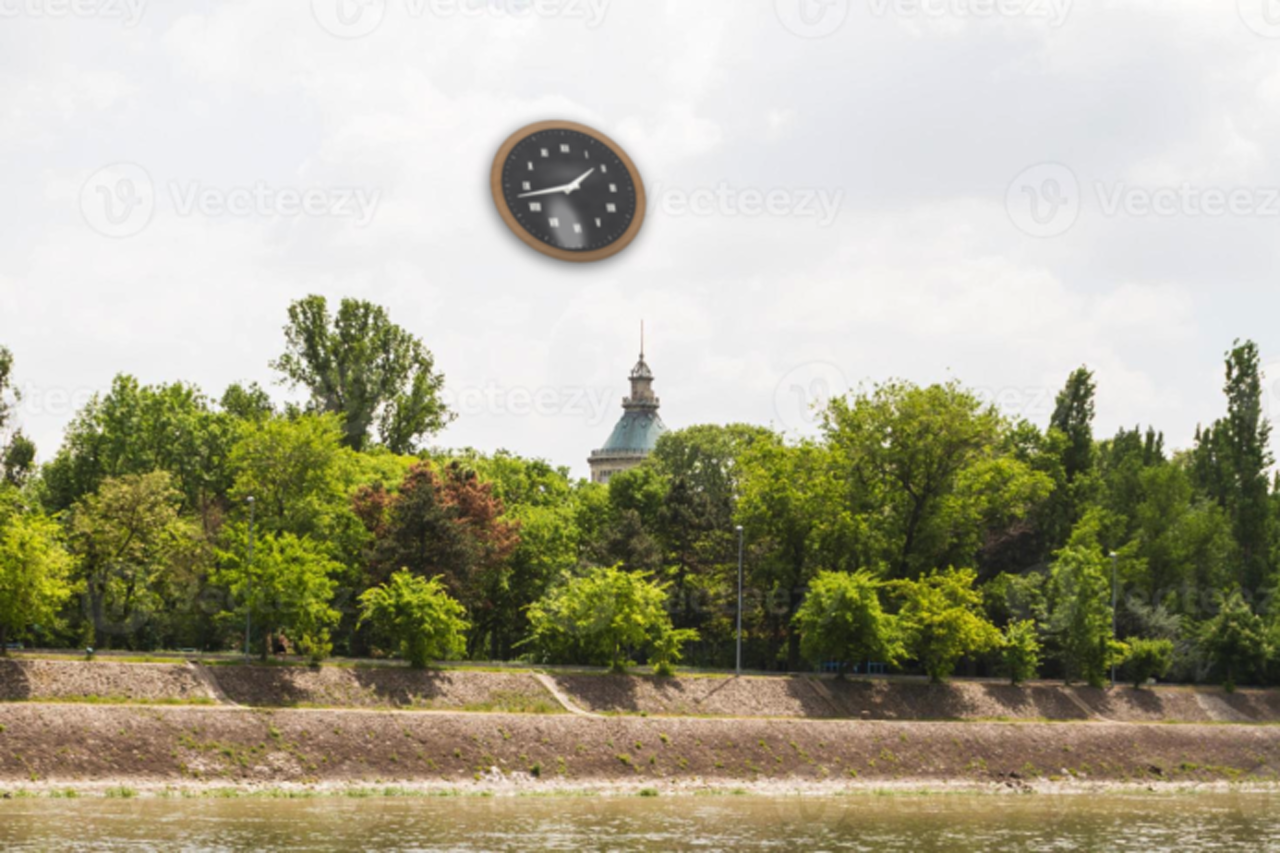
1:43
